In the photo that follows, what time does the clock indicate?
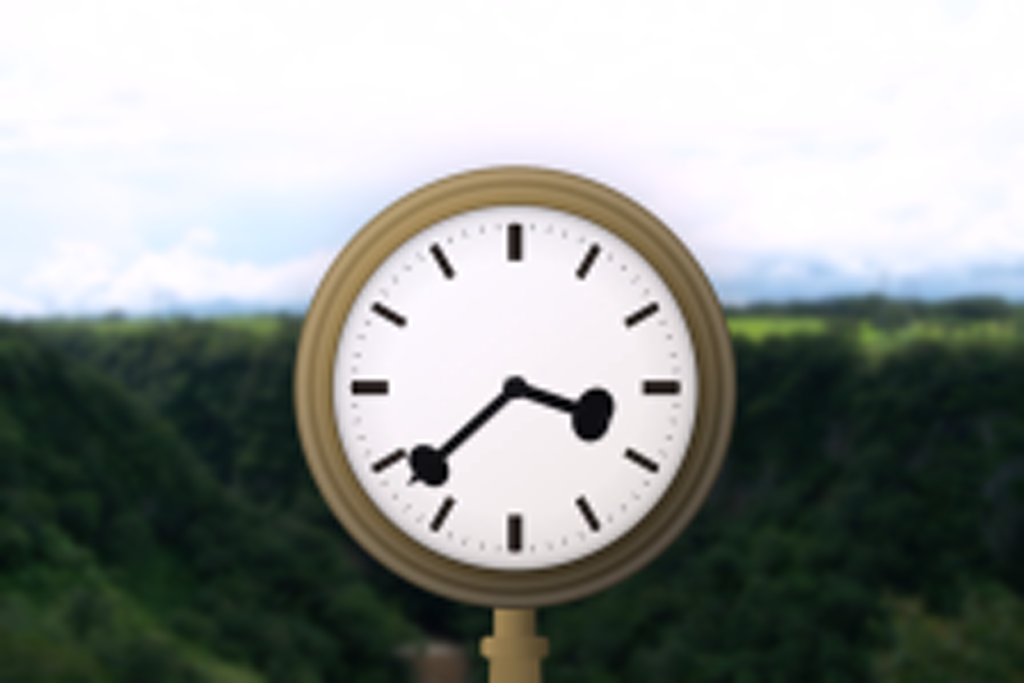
3:38
